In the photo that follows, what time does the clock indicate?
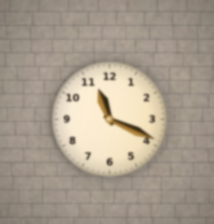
11:19
